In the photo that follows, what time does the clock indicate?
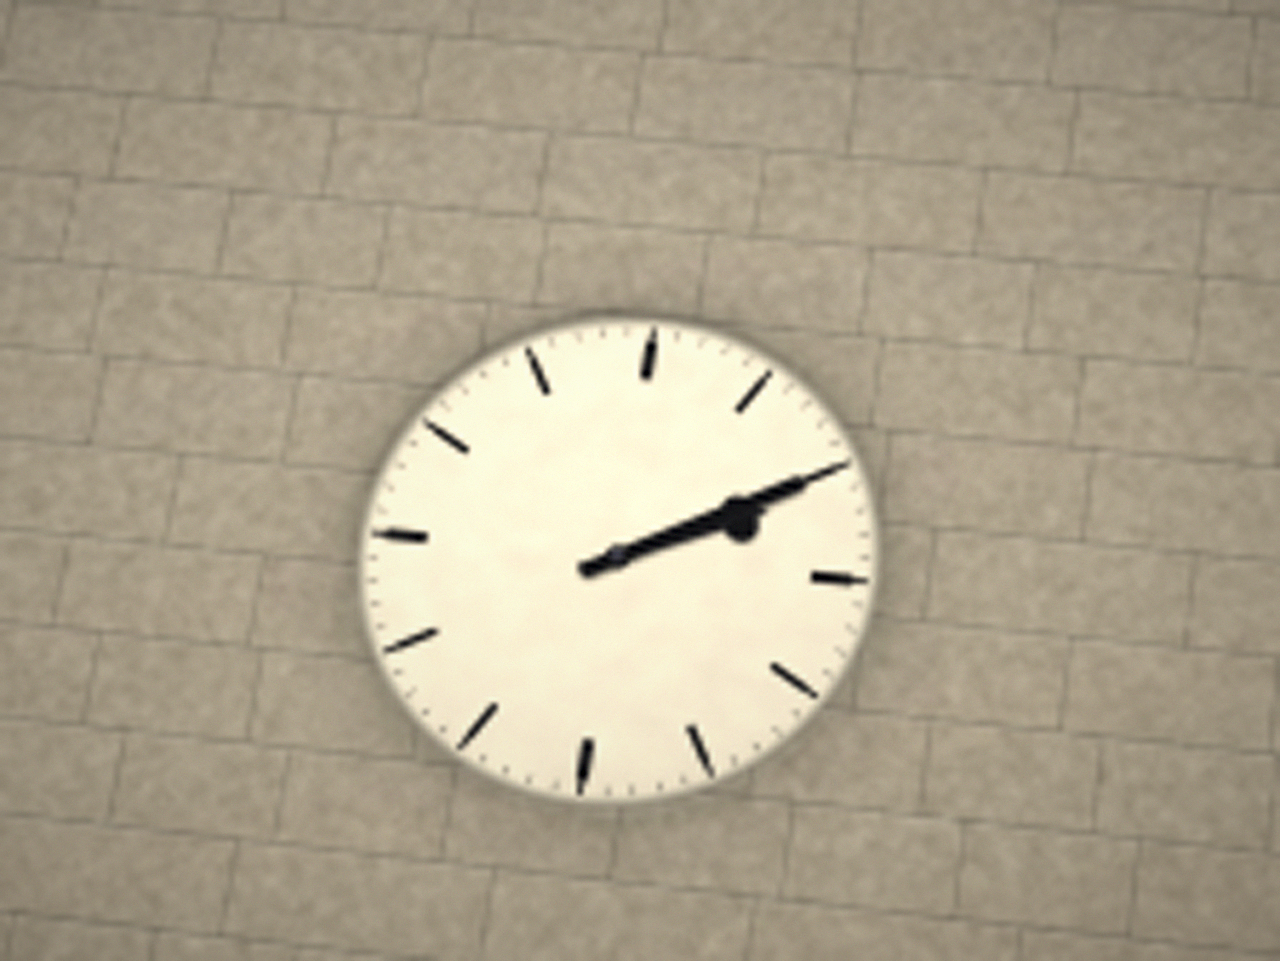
2:10
